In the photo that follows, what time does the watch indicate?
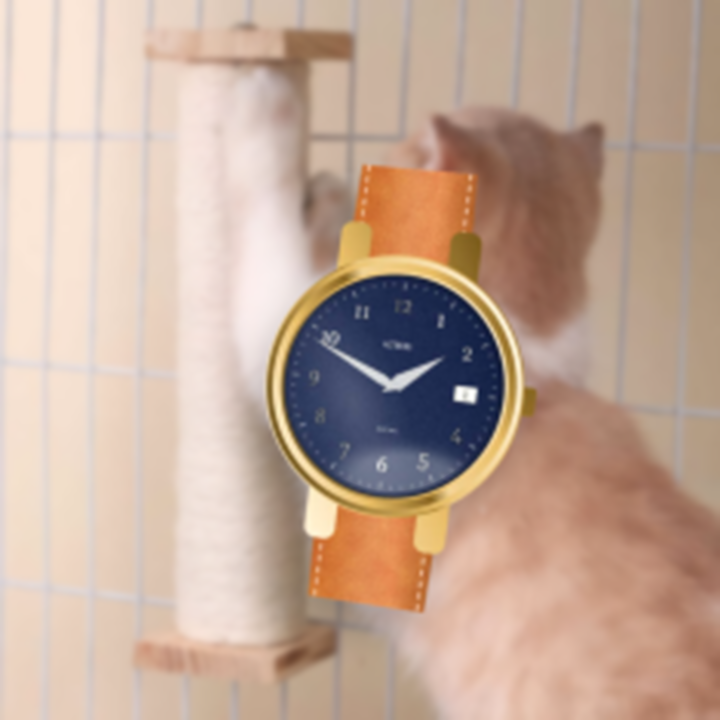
1:49
